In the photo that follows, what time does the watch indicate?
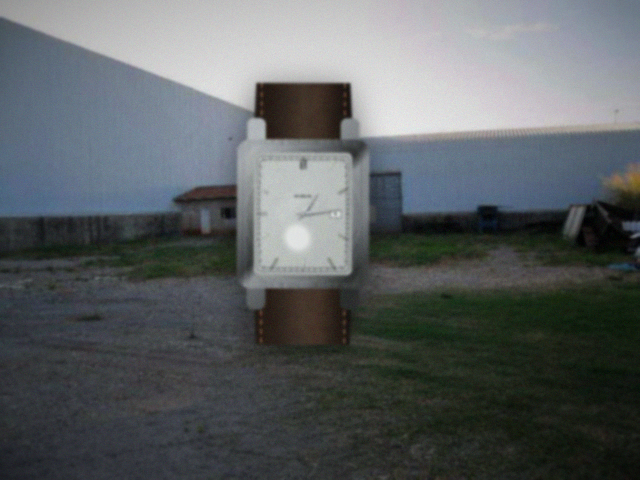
1:14
